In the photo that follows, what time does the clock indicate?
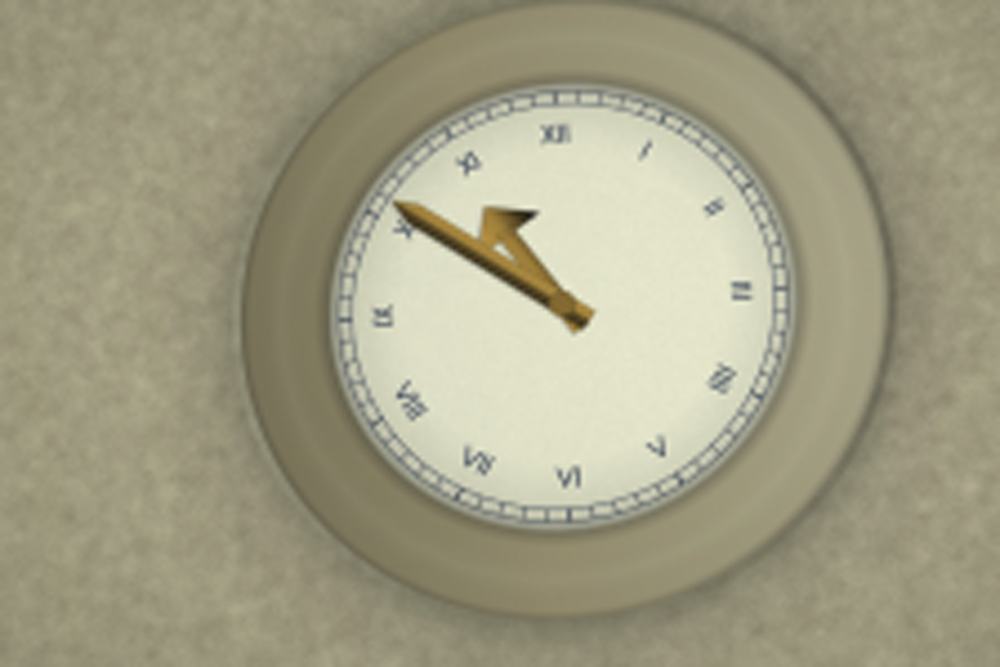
10:51
